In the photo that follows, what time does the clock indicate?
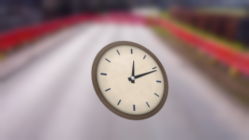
12:11
